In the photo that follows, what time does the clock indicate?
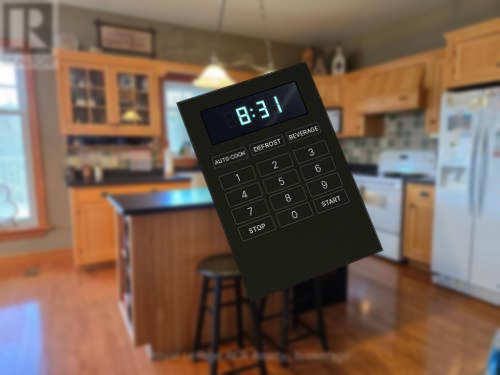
8:31
